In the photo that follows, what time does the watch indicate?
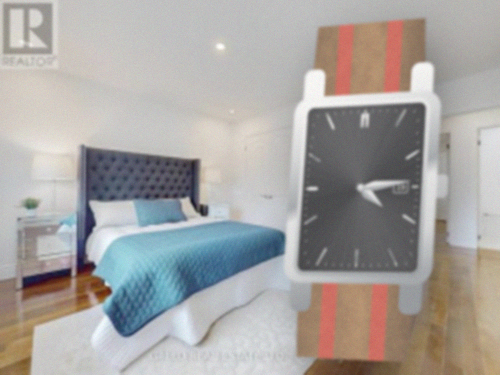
4:14
